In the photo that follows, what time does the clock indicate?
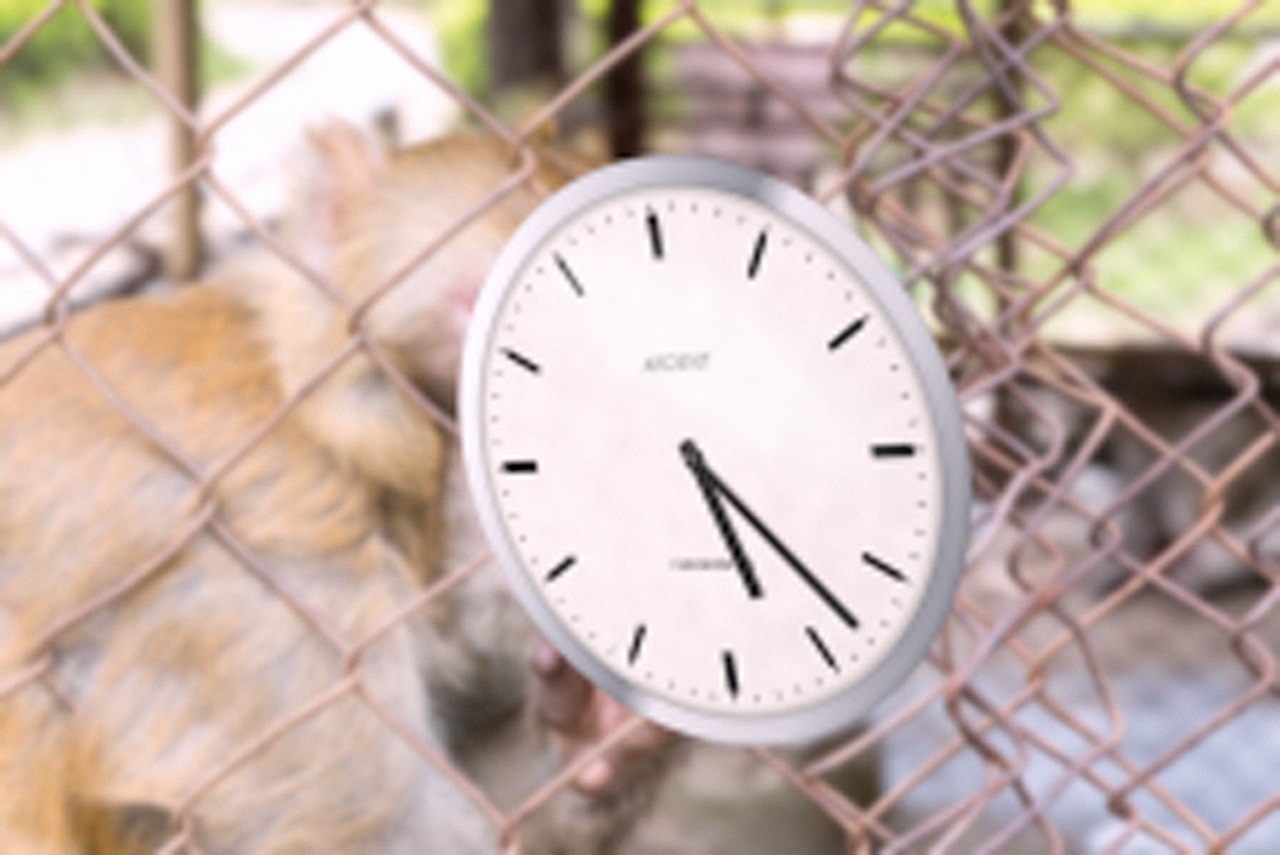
5:23
